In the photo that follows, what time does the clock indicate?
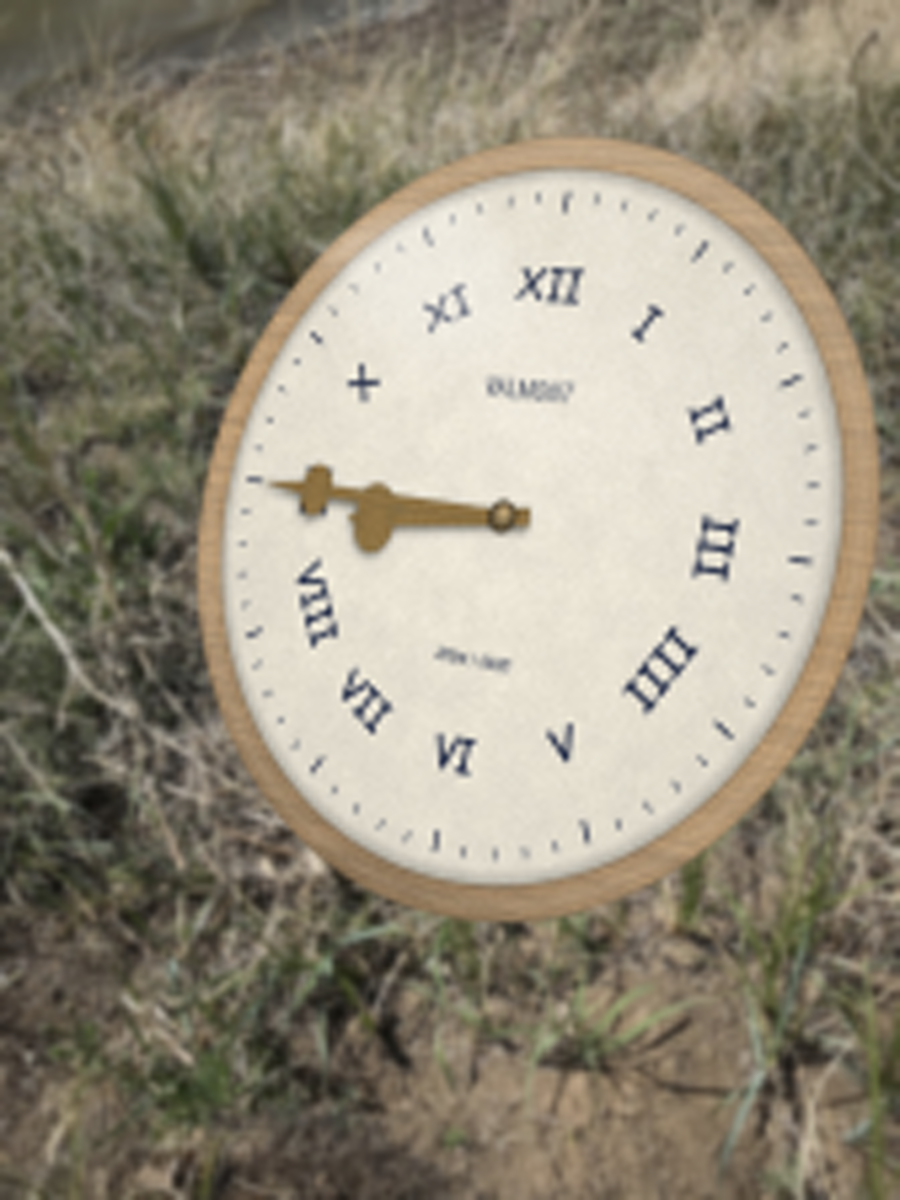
8:45
